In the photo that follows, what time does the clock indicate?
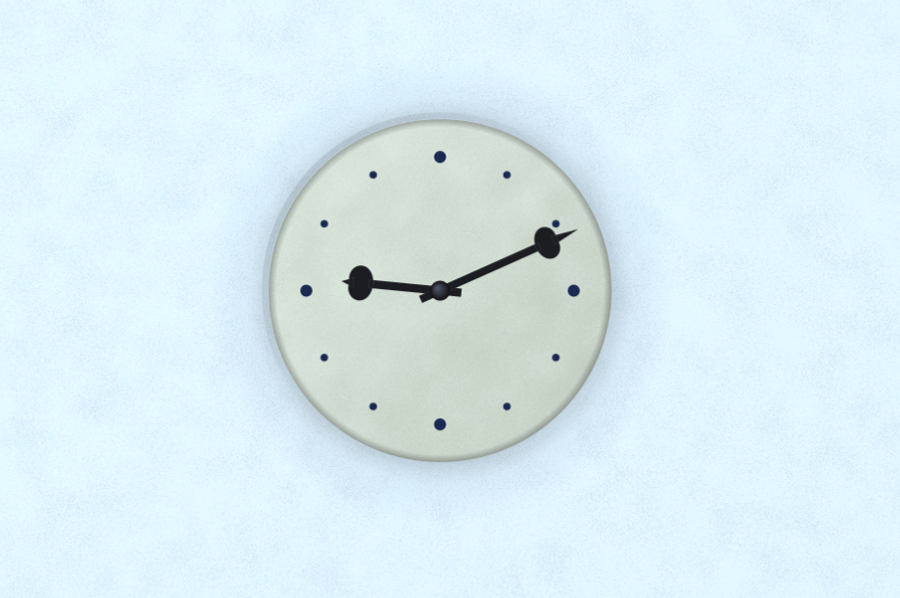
9:11
